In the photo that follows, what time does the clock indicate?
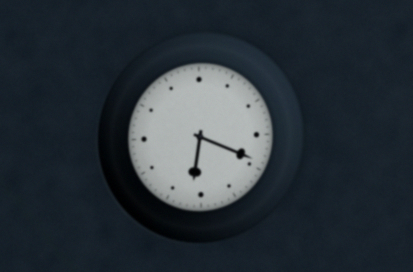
6:19
